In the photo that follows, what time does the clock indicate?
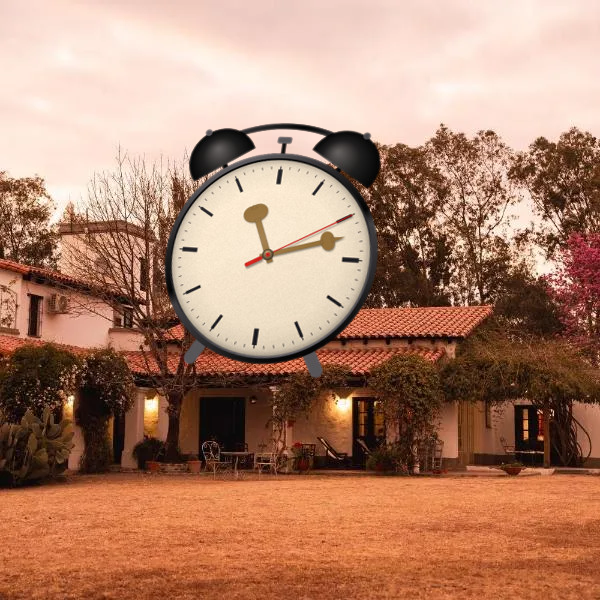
11:12:10
